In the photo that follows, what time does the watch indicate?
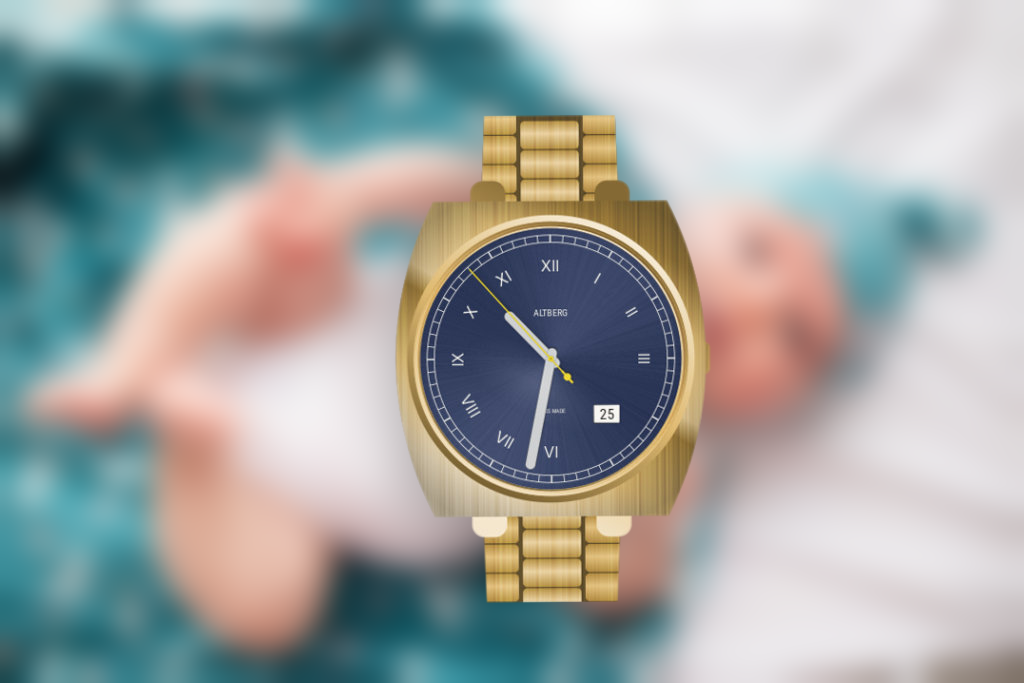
10:31:53
